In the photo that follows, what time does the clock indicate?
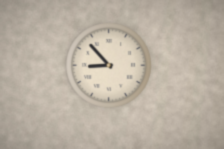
8:53
